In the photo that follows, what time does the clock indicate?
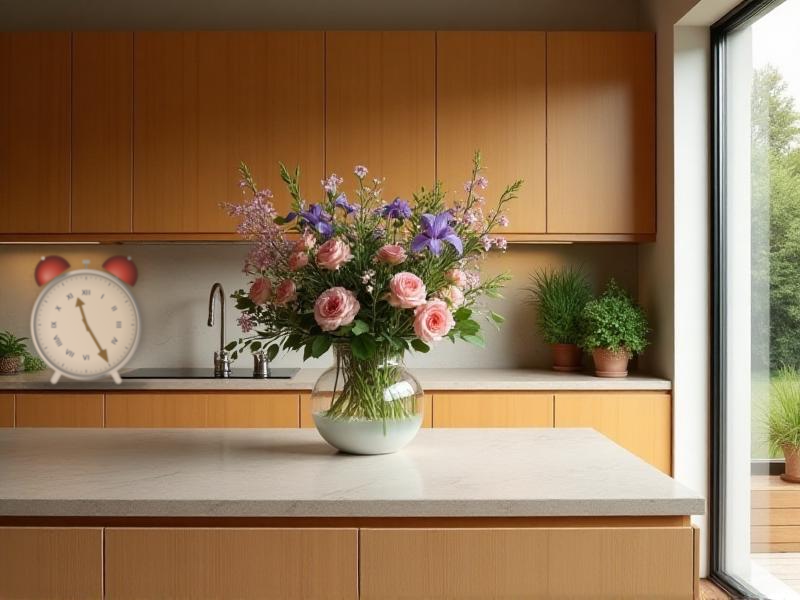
11:25
